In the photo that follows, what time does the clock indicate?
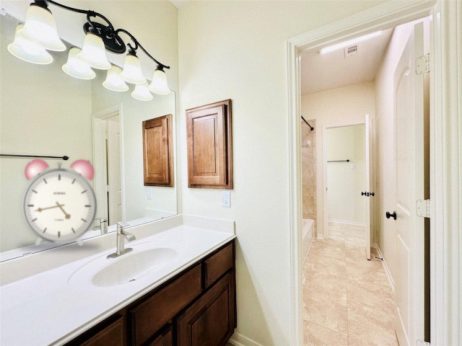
4:43
